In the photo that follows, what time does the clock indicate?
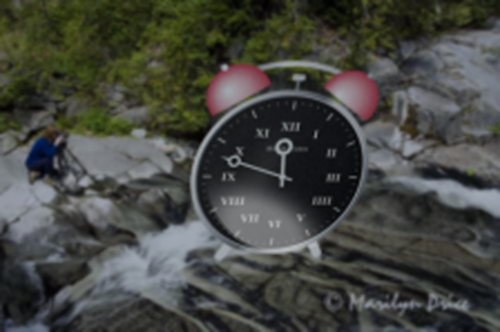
11:48
